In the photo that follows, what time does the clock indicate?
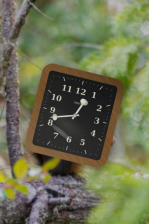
12:42
